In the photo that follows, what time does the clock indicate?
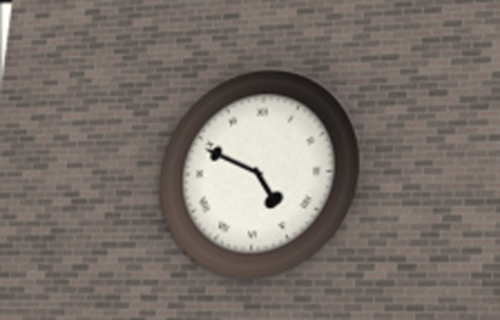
4:49
